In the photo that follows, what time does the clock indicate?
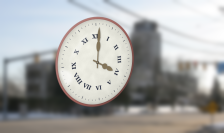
4:01
